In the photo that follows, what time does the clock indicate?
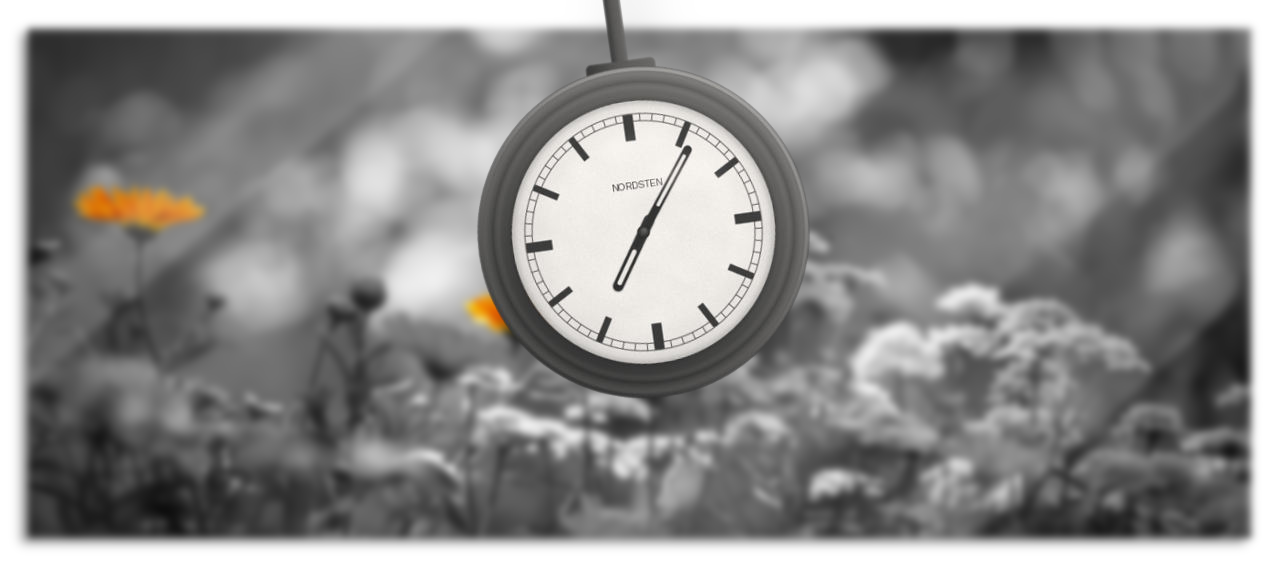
7:06
